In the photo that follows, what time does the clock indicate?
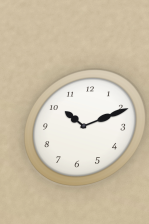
10:11
